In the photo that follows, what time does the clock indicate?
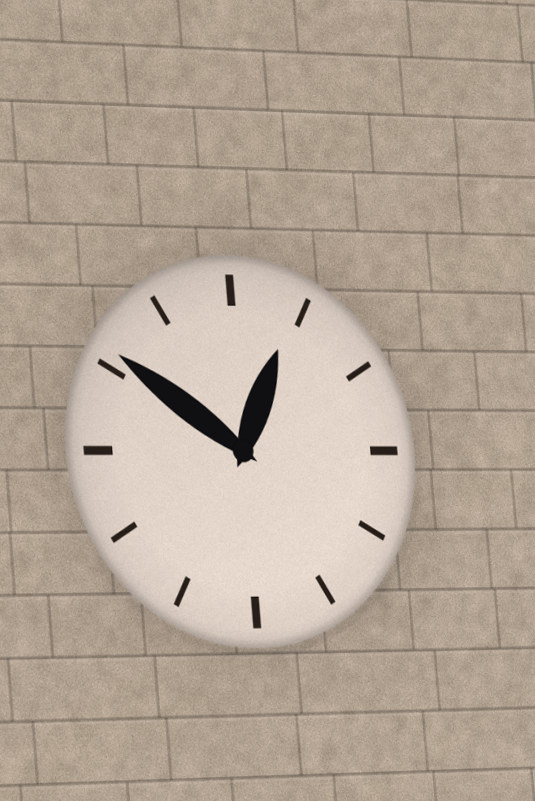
12:51
